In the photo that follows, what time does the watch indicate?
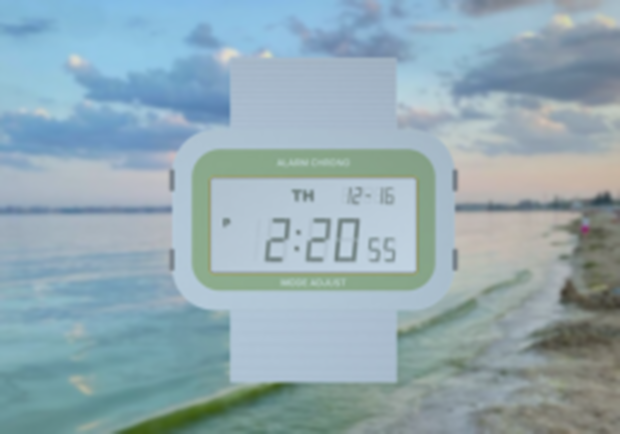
2:20:55
